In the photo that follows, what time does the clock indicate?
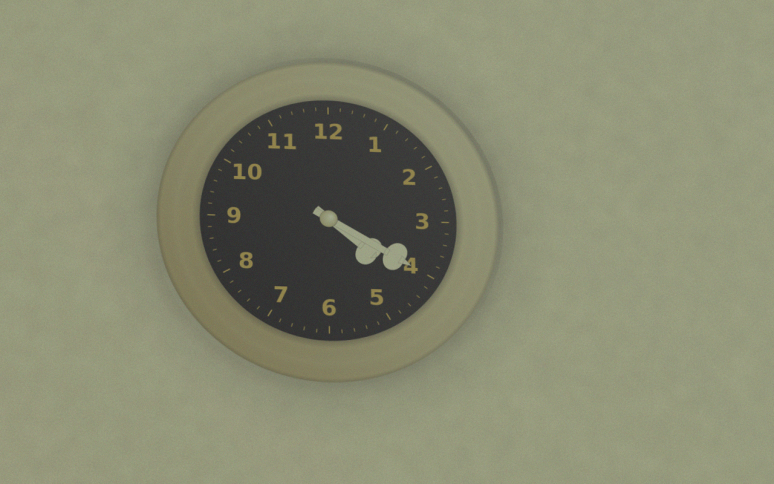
4:20
